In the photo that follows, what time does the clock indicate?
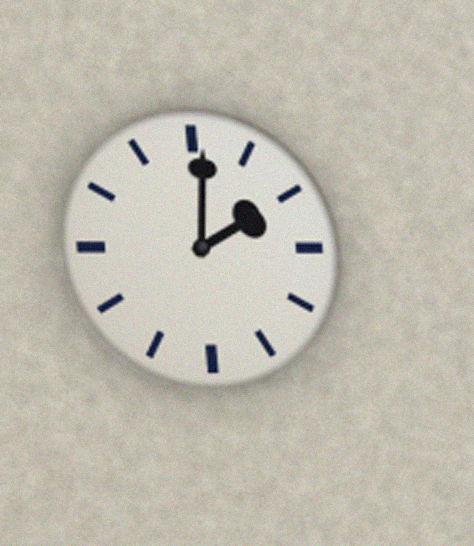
2:01
